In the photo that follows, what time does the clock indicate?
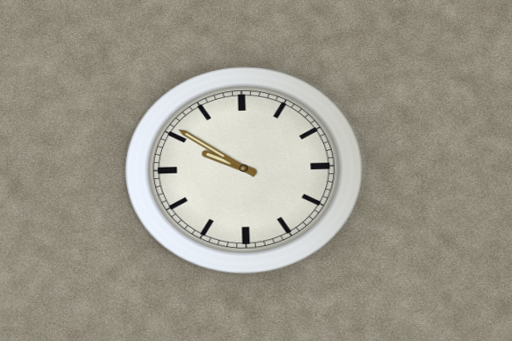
9:51
